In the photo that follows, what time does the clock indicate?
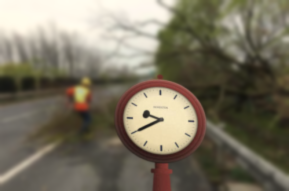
9:40
